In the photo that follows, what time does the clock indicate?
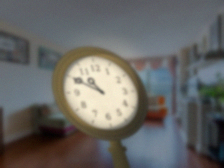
10:50
